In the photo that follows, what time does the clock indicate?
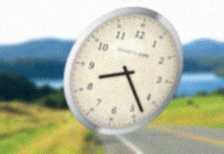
8:23
